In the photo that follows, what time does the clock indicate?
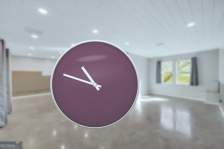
10:48
